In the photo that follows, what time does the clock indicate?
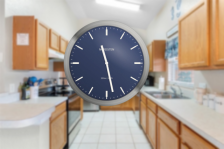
11:28
